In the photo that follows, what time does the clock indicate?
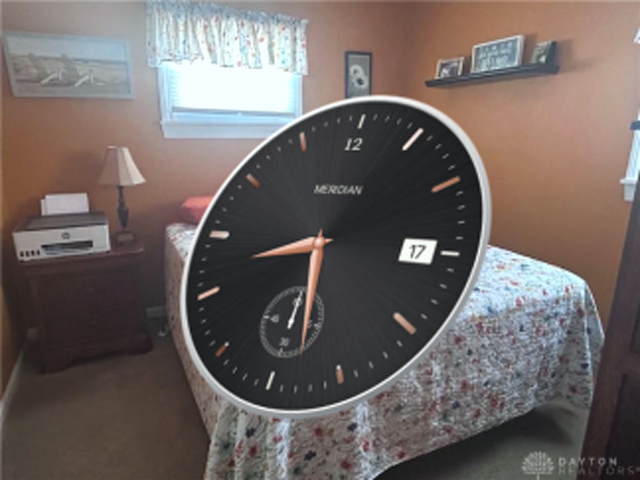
8:28
